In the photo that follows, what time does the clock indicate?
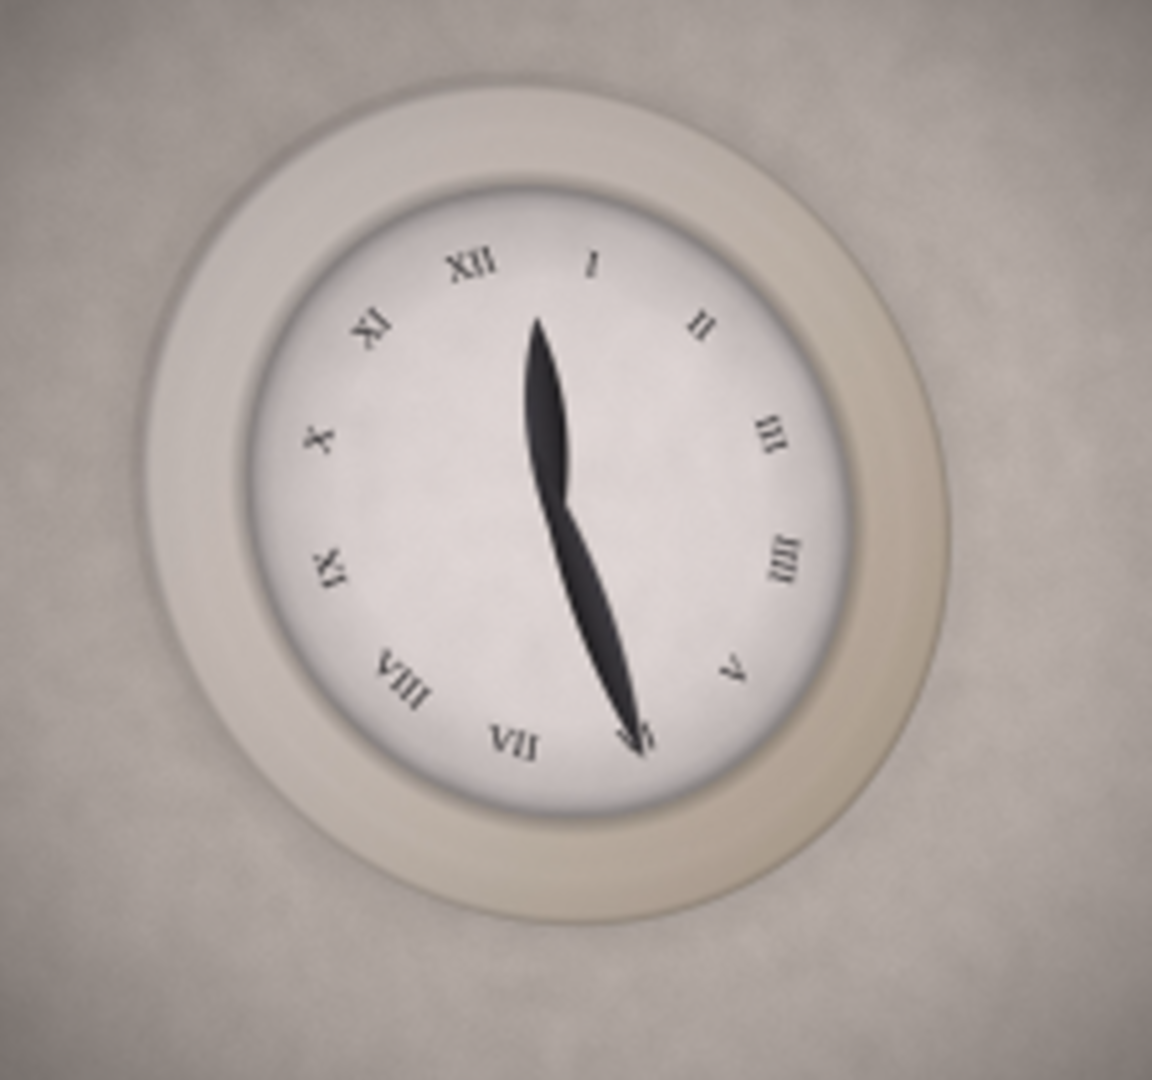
12:30
